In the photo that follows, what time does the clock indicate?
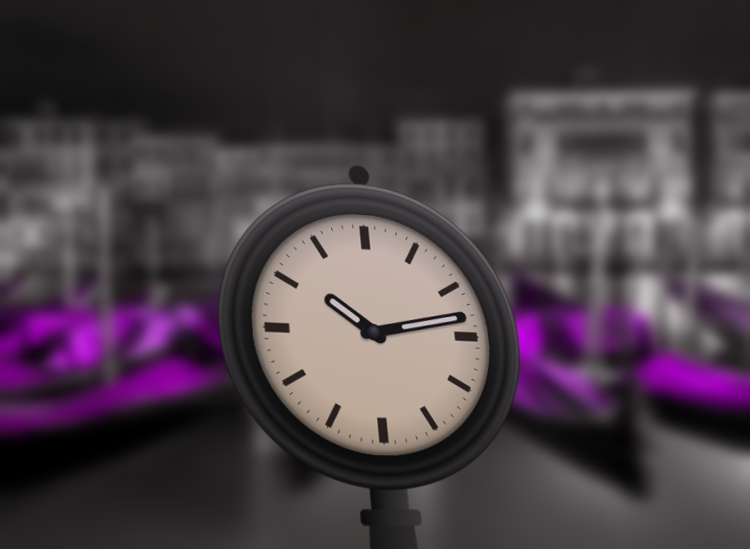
10:13
